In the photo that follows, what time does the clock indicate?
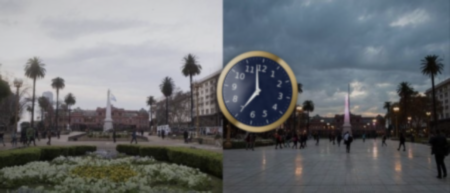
6:58
